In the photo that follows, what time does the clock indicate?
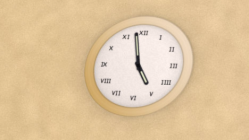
4:58
